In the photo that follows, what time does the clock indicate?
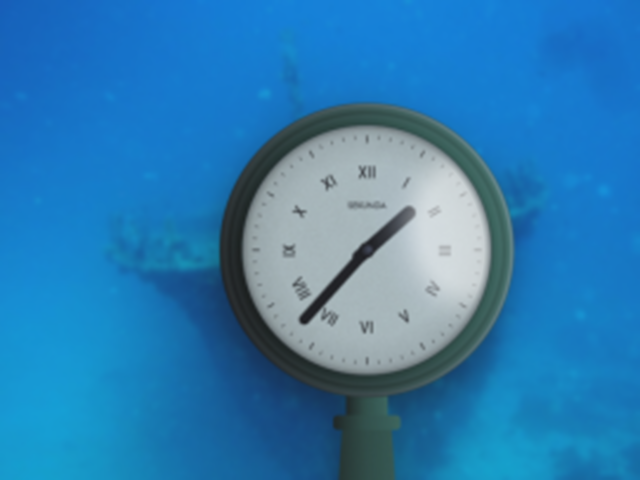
1:37
